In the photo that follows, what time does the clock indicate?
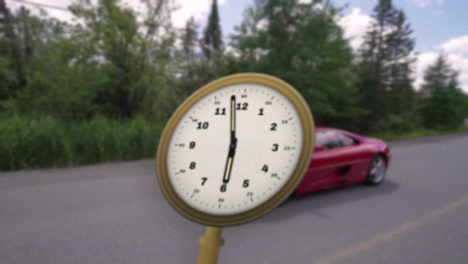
5:58
